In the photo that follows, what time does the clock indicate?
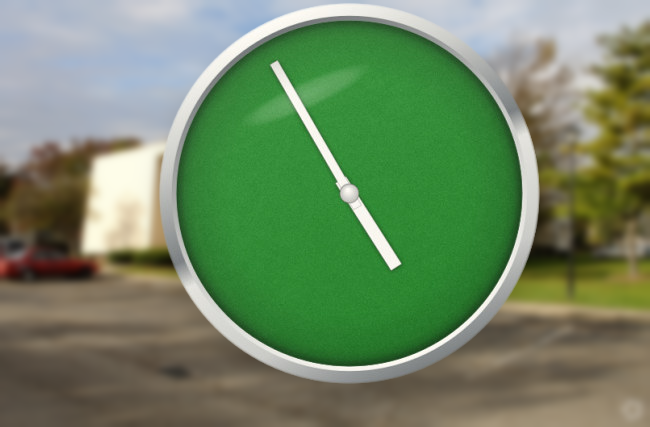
4:55
